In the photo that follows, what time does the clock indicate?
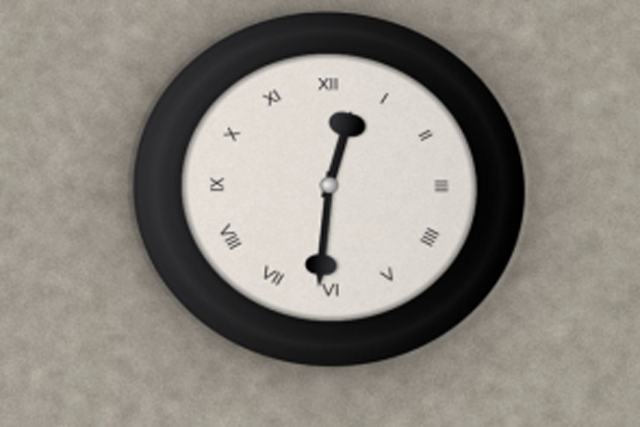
12:31
